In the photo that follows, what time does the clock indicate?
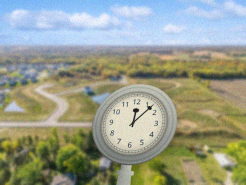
12:07
